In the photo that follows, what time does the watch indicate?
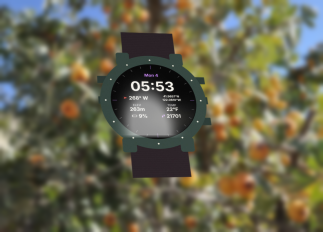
5:53
